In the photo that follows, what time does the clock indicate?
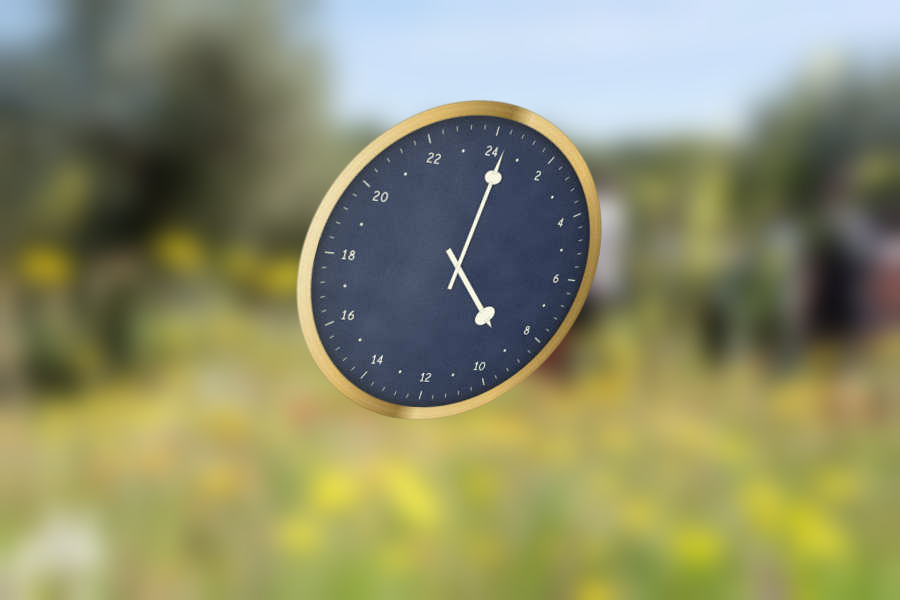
9:01
